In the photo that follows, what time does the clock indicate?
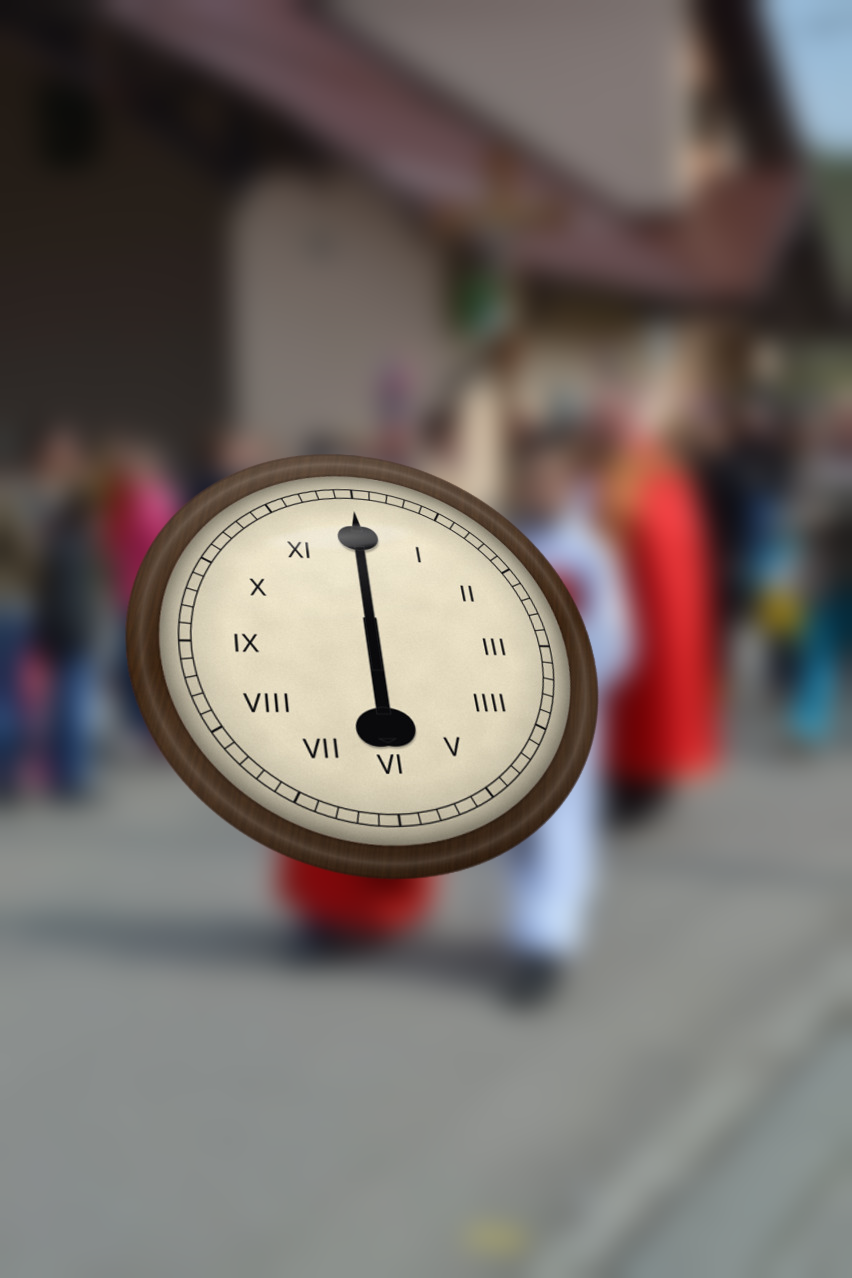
6:00
